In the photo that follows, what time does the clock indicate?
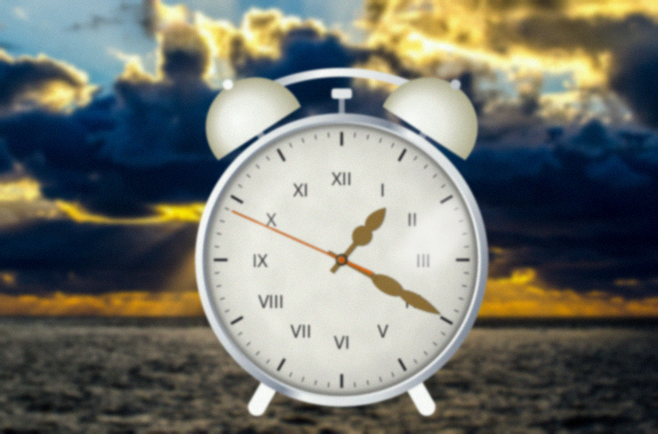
1:19:49
